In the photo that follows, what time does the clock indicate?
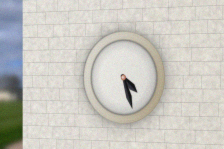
4:27
